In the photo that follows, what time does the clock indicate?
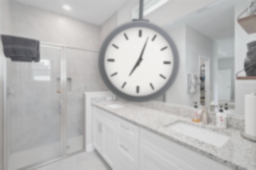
7:03
